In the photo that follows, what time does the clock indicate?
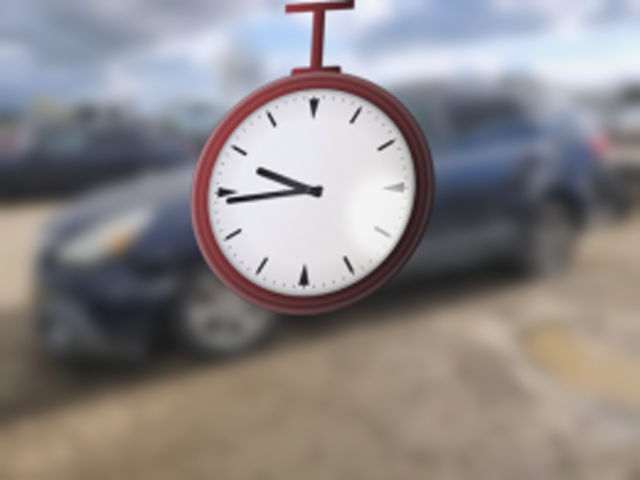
9:44
